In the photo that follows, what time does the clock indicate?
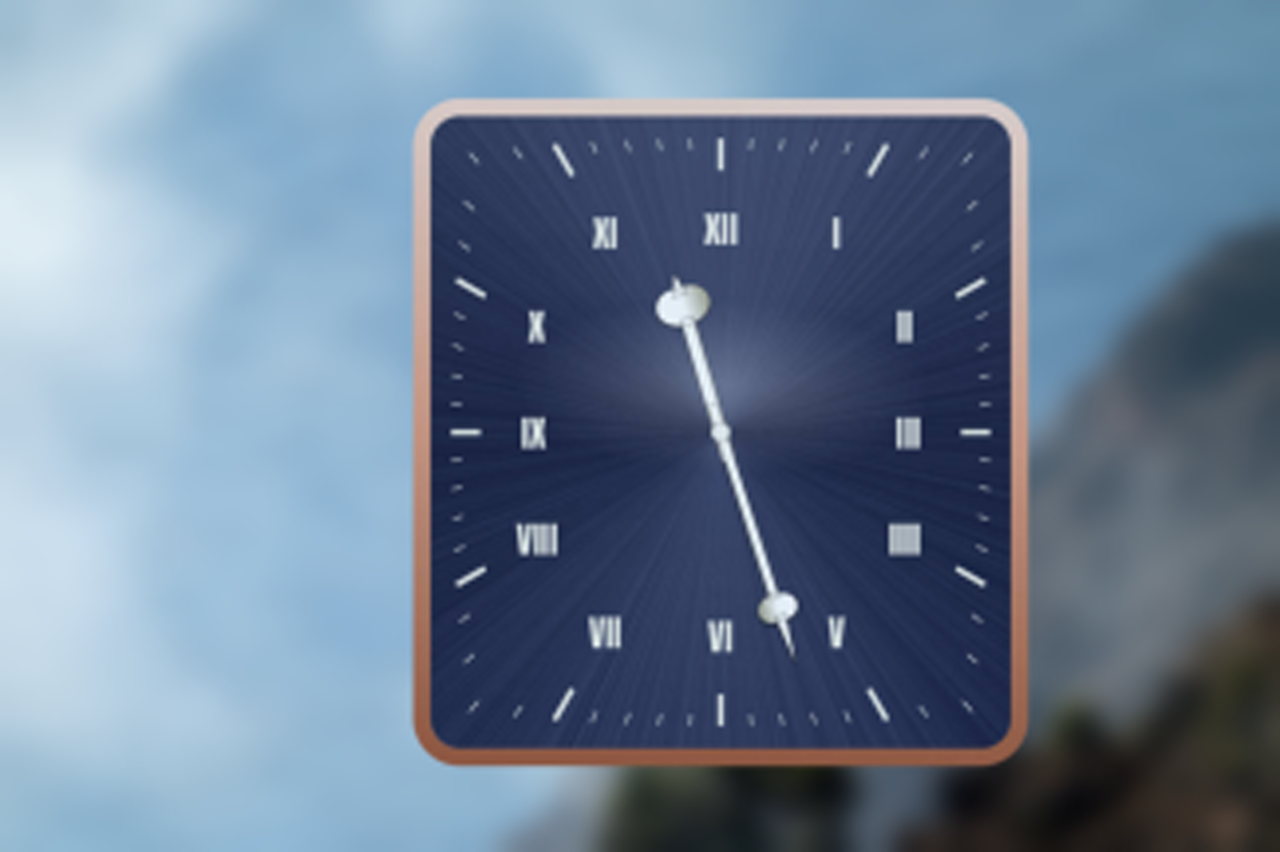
11:27
